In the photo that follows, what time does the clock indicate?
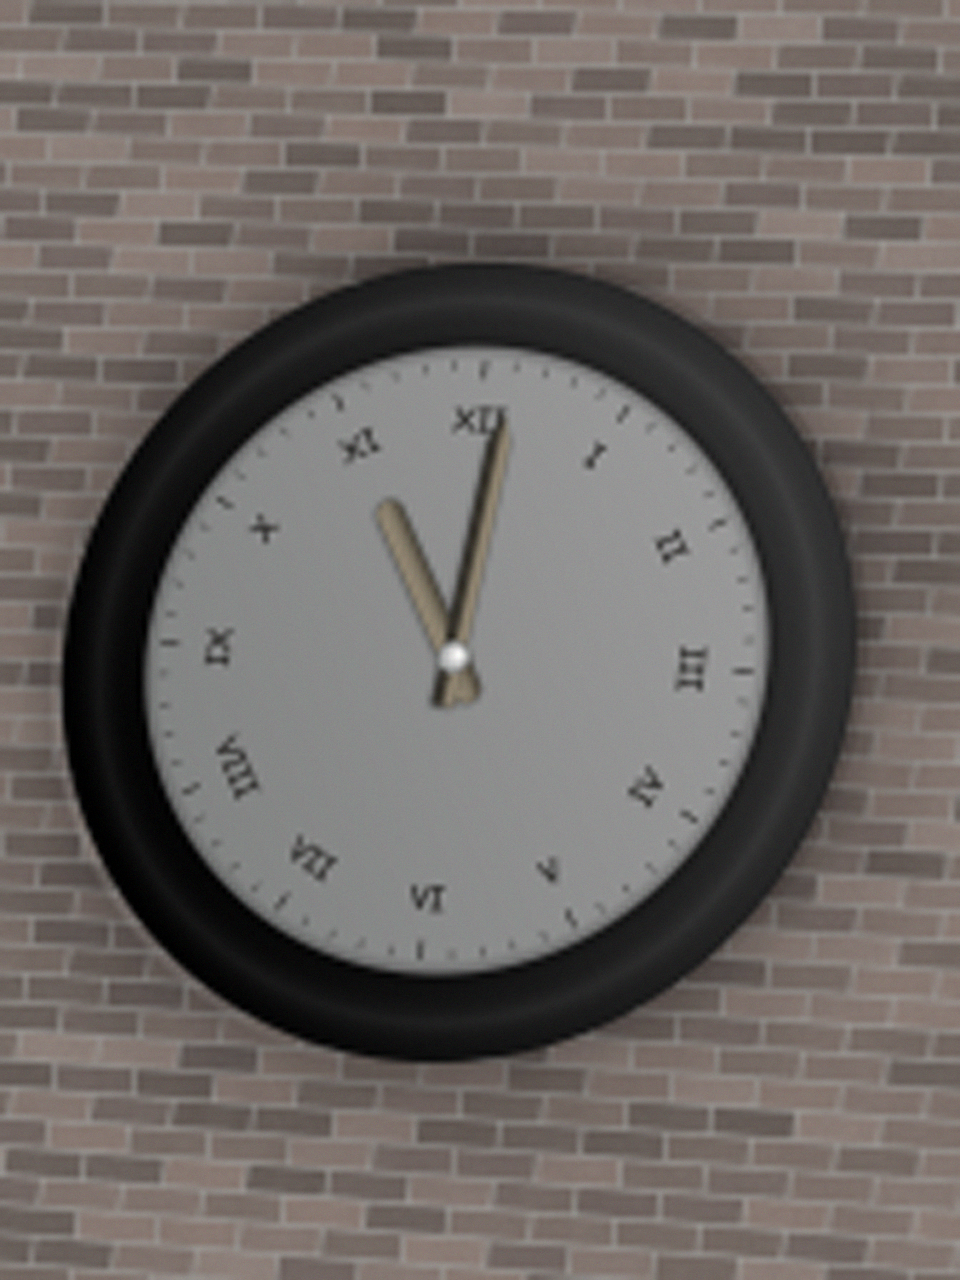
11:01
